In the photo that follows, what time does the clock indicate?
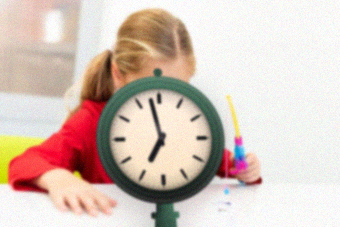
6:58
